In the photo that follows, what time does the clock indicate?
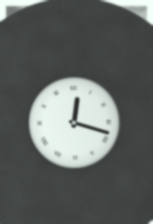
12:18
